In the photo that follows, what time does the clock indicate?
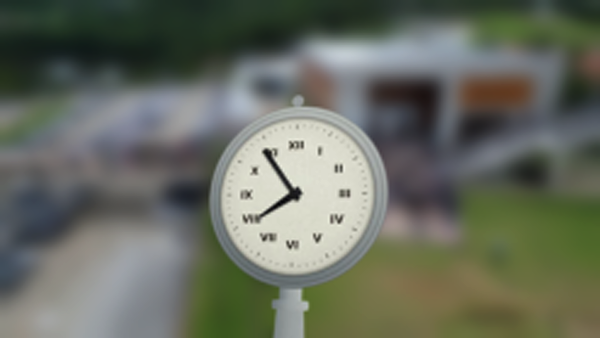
7:54
